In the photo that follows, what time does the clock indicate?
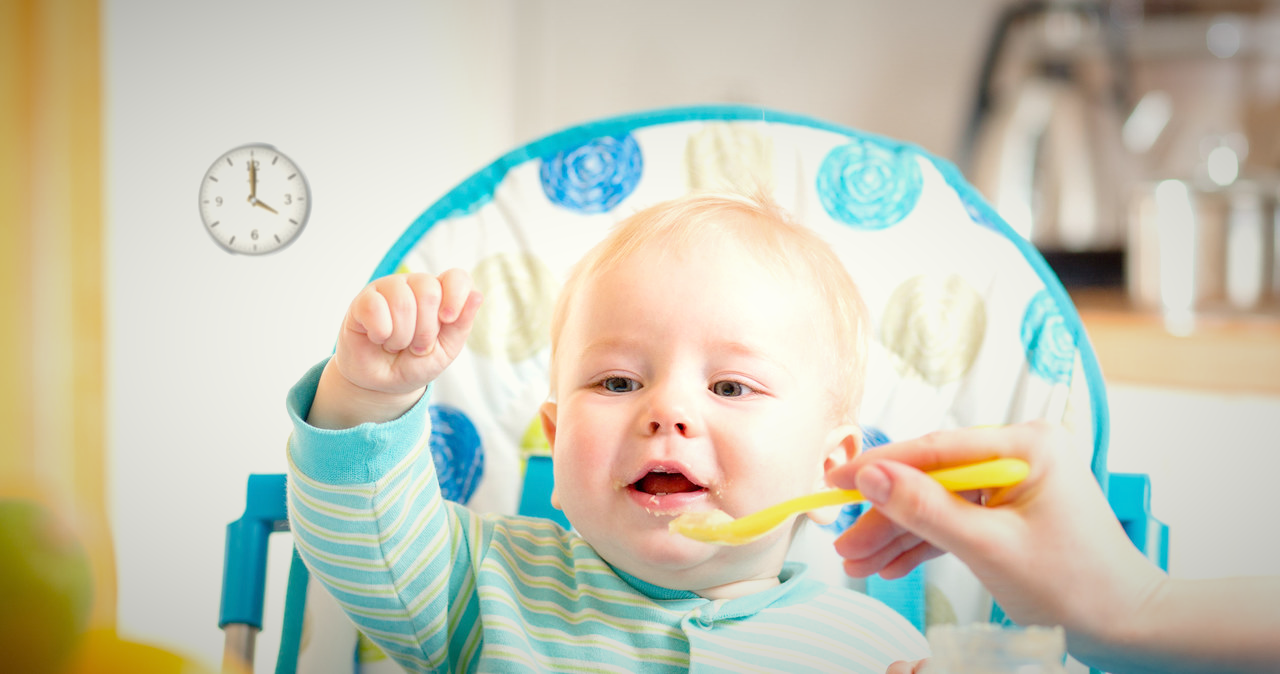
4:00
